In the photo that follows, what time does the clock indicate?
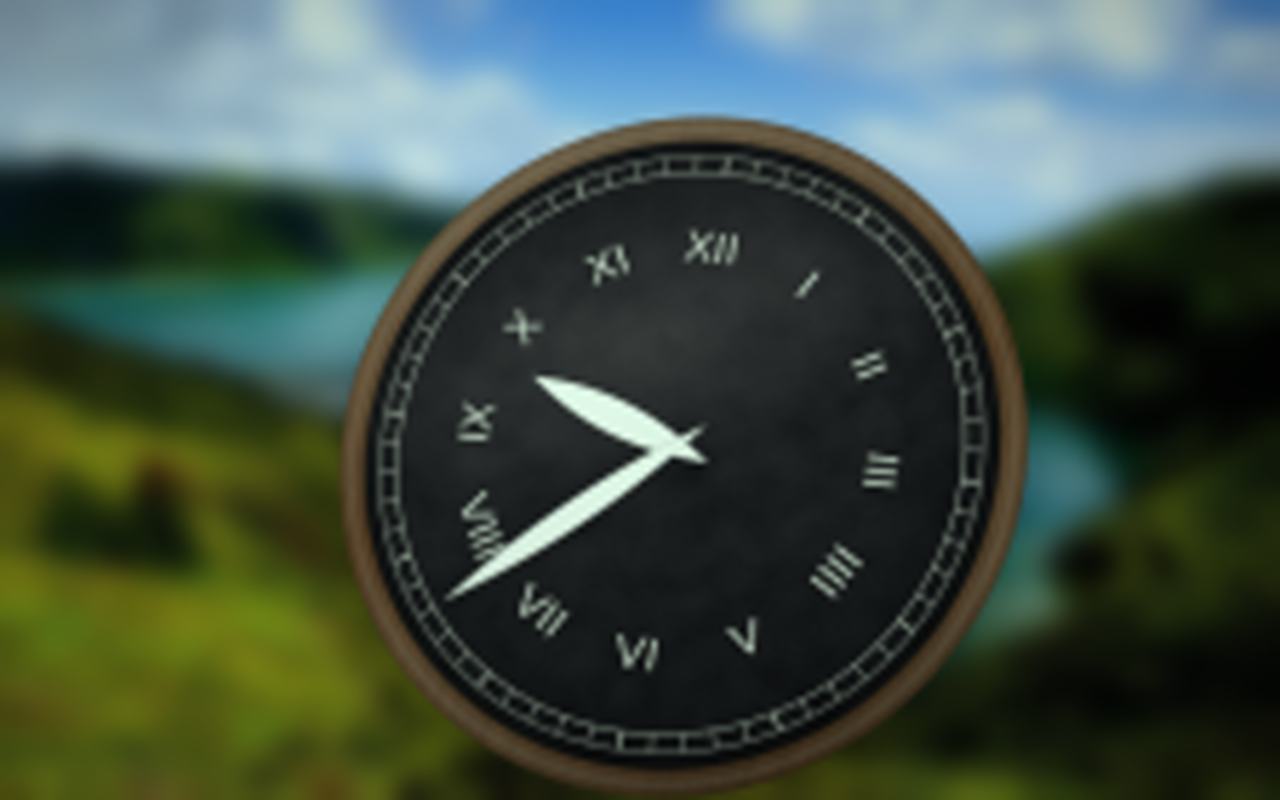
9:38
